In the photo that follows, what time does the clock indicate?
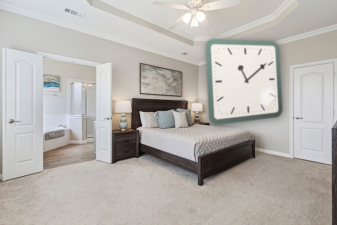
11:09
